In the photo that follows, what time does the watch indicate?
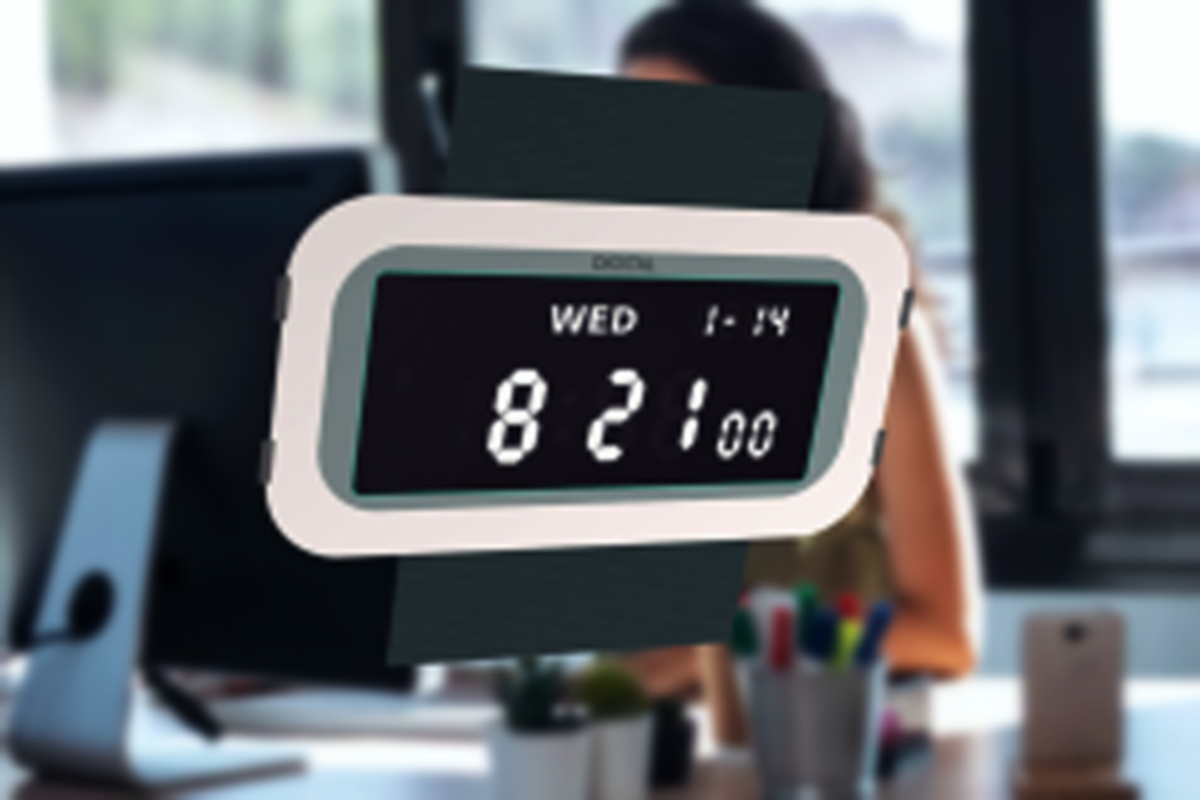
8:21:00
